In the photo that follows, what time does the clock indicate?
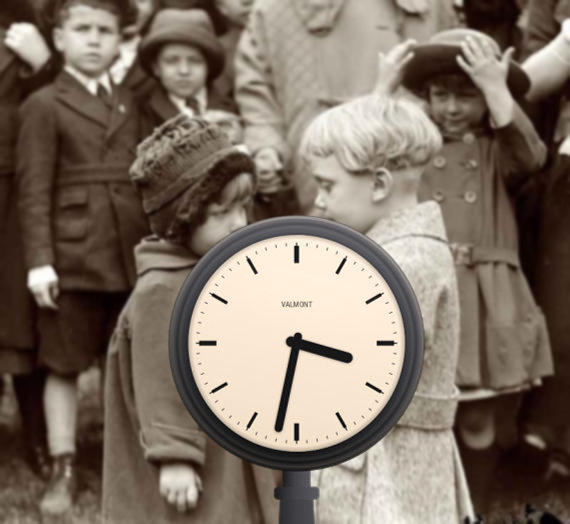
3:32
